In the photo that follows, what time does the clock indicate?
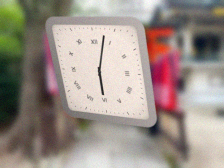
6:03
